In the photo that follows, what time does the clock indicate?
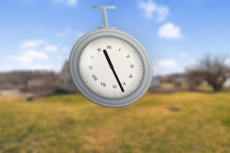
11:27
